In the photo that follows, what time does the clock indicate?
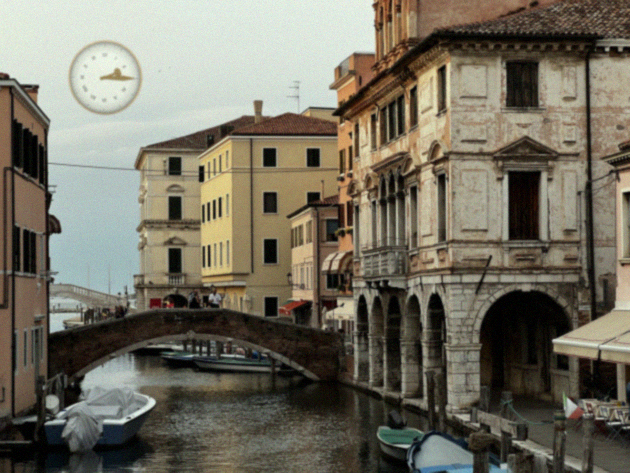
2:15
